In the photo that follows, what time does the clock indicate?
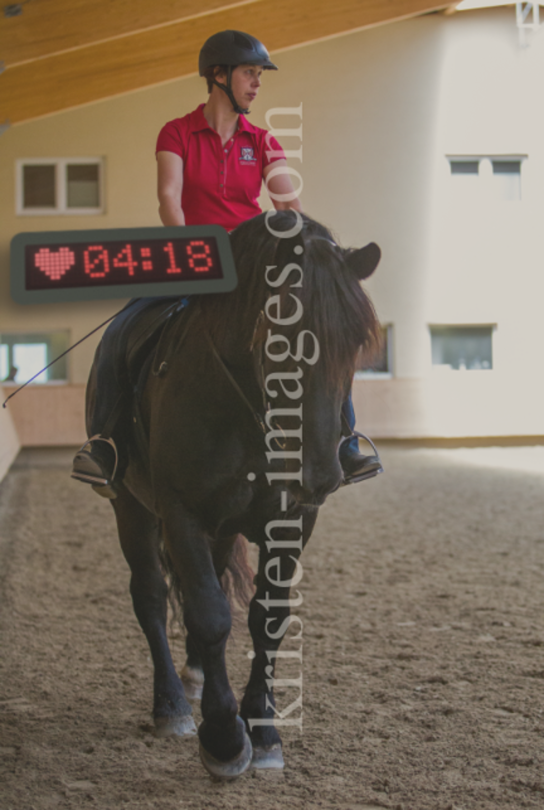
4:18
